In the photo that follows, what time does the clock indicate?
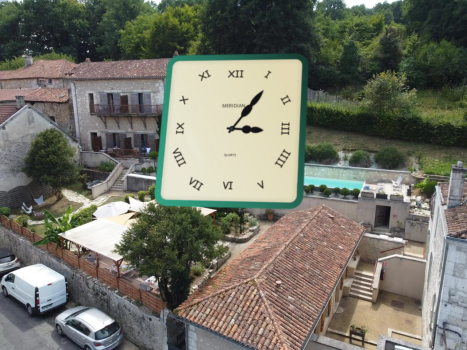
3:06
